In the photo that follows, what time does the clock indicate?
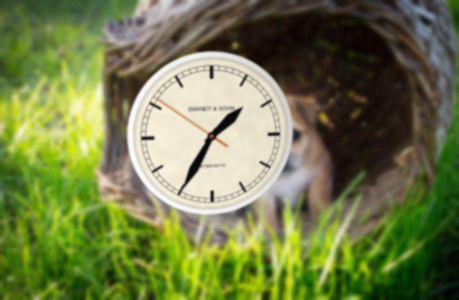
1:34:51
